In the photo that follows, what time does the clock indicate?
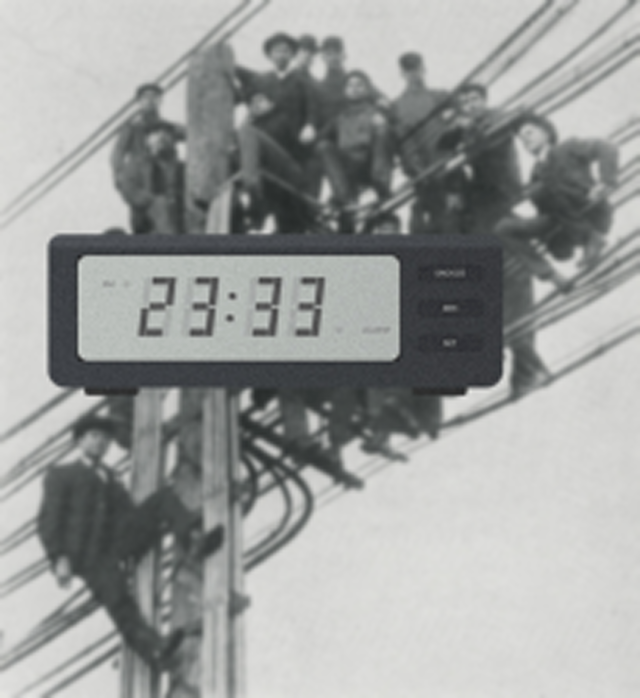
23:33
